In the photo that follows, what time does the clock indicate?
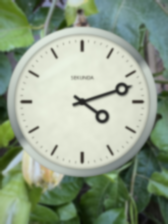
4:12
